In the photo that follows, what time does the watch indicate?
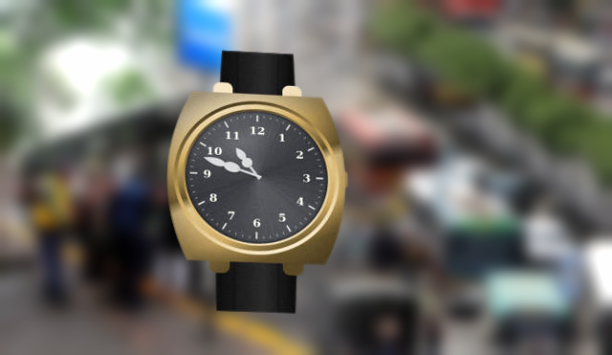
10:48
